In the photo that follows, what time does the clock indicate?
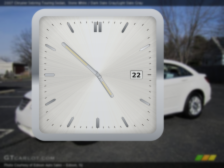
4:52
